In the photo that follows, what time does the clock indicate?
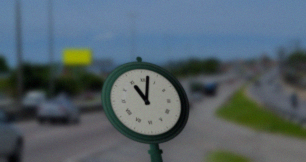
11:02
